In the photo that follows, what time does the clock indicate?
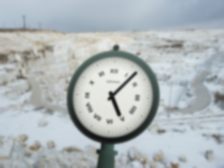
5:07
